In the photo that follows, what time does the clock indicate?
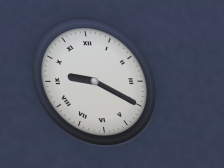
9:20
